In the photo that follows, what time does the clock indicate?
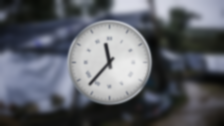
11:37
